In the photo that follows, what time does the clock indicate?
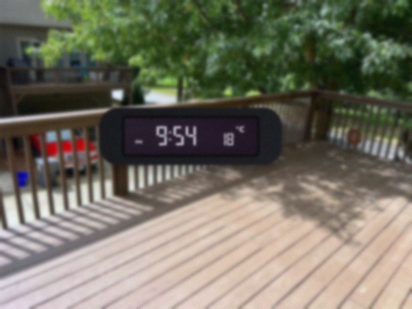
9:54
